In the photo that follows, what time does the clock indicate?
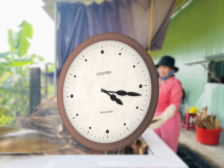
4:17
